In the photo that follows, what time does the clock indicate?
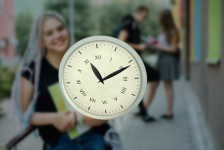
11:11
